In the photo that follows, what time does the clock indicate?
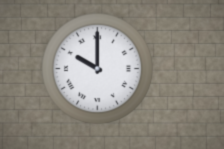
10:00
